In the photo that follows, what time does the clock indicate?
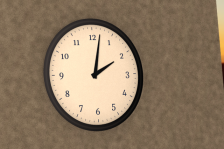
2:02
